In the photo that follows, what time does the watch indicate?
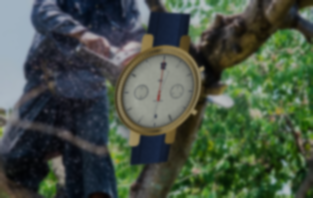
12:31
